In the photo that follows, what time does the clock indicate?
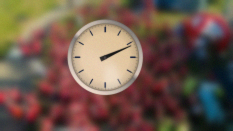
2:11
